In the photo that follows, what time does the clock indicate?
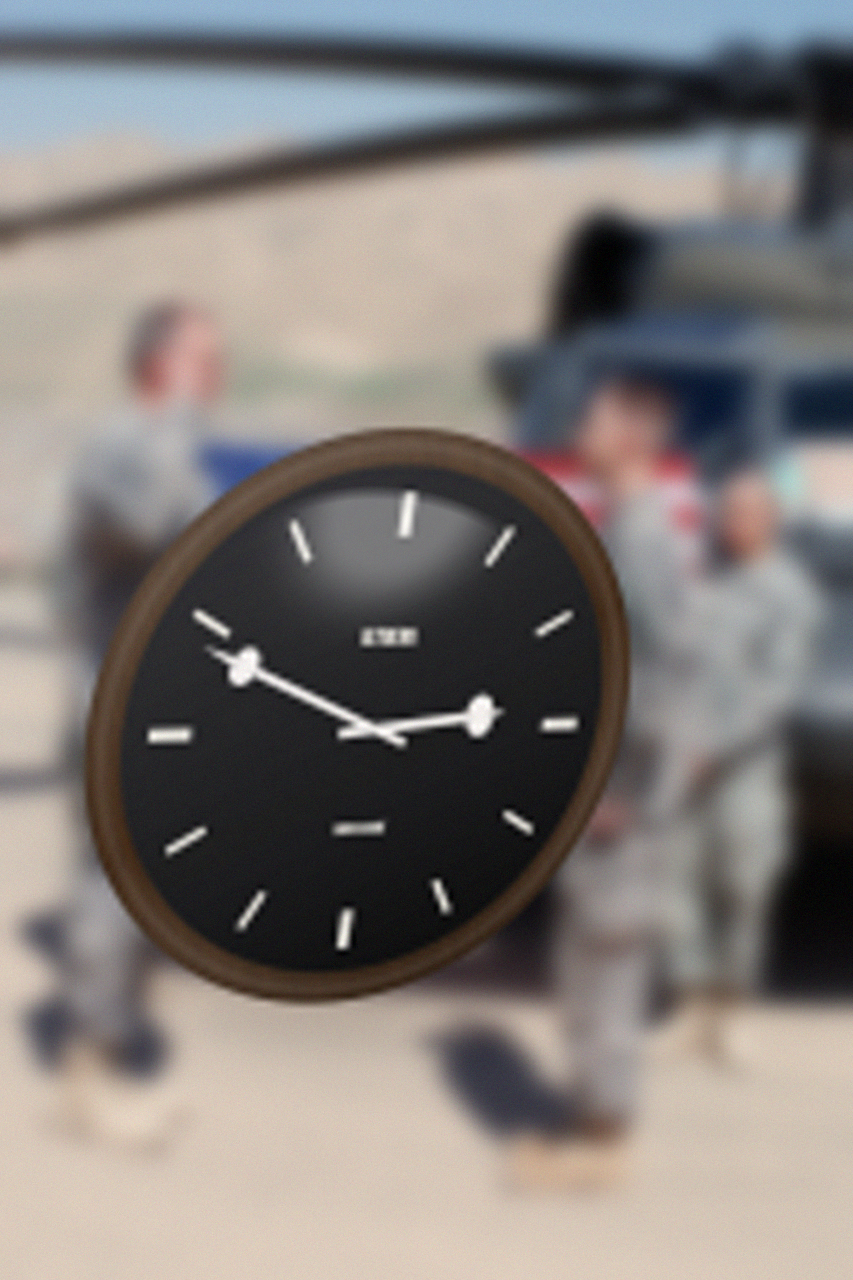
2:49
